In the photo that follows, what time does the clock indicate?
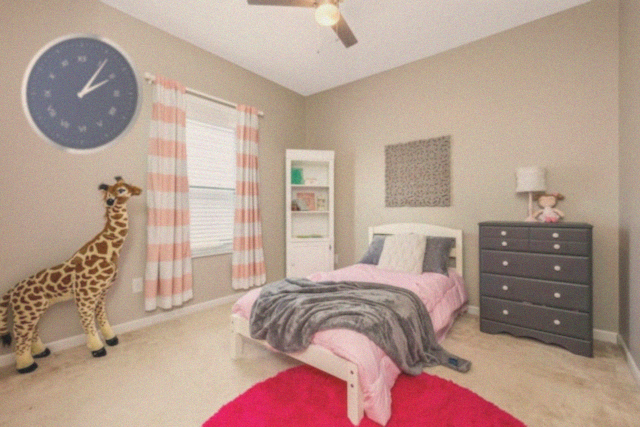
2:06
